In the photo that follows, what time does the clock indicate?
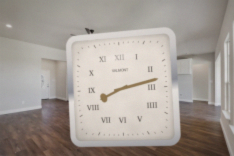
8:13
